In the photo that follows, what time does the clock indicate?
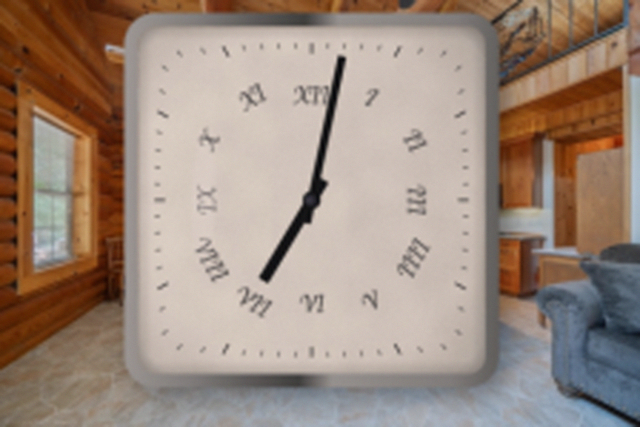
7:02
